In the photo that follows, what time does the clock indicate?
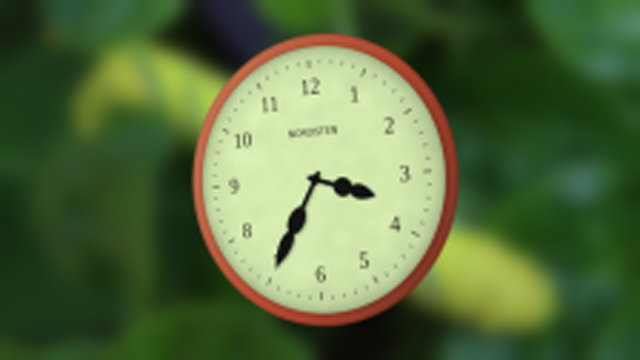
3:35
